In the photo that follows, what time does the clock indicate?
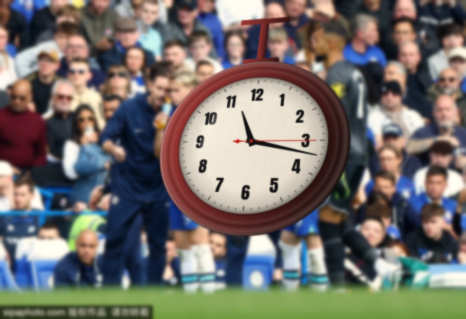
11:17:15
